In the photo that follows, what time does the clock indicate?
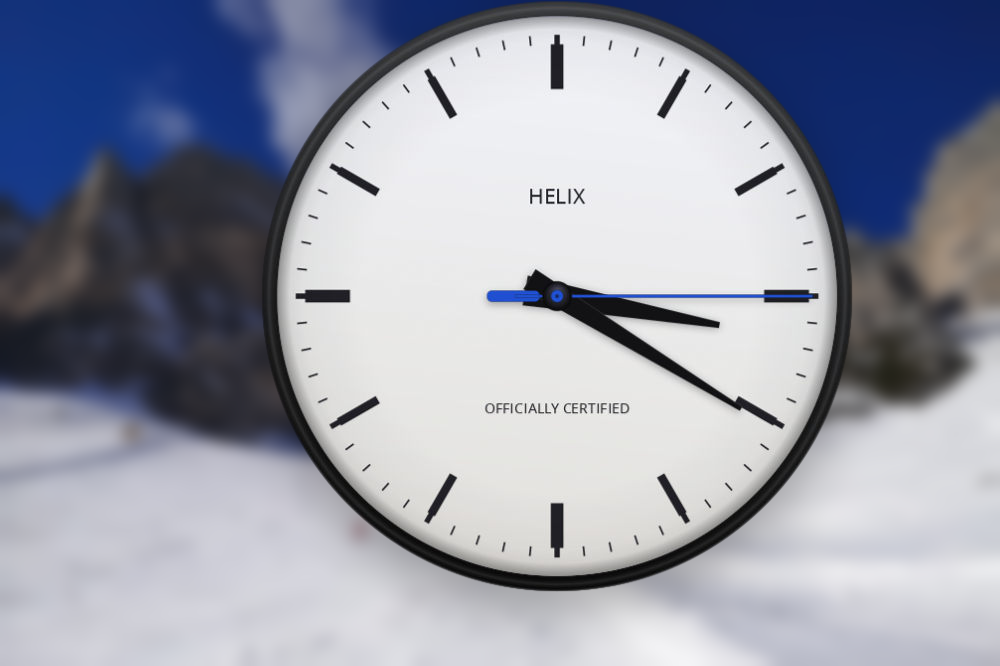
3:20:15
